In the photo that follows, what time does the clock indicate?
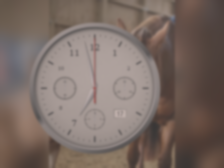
6:58
